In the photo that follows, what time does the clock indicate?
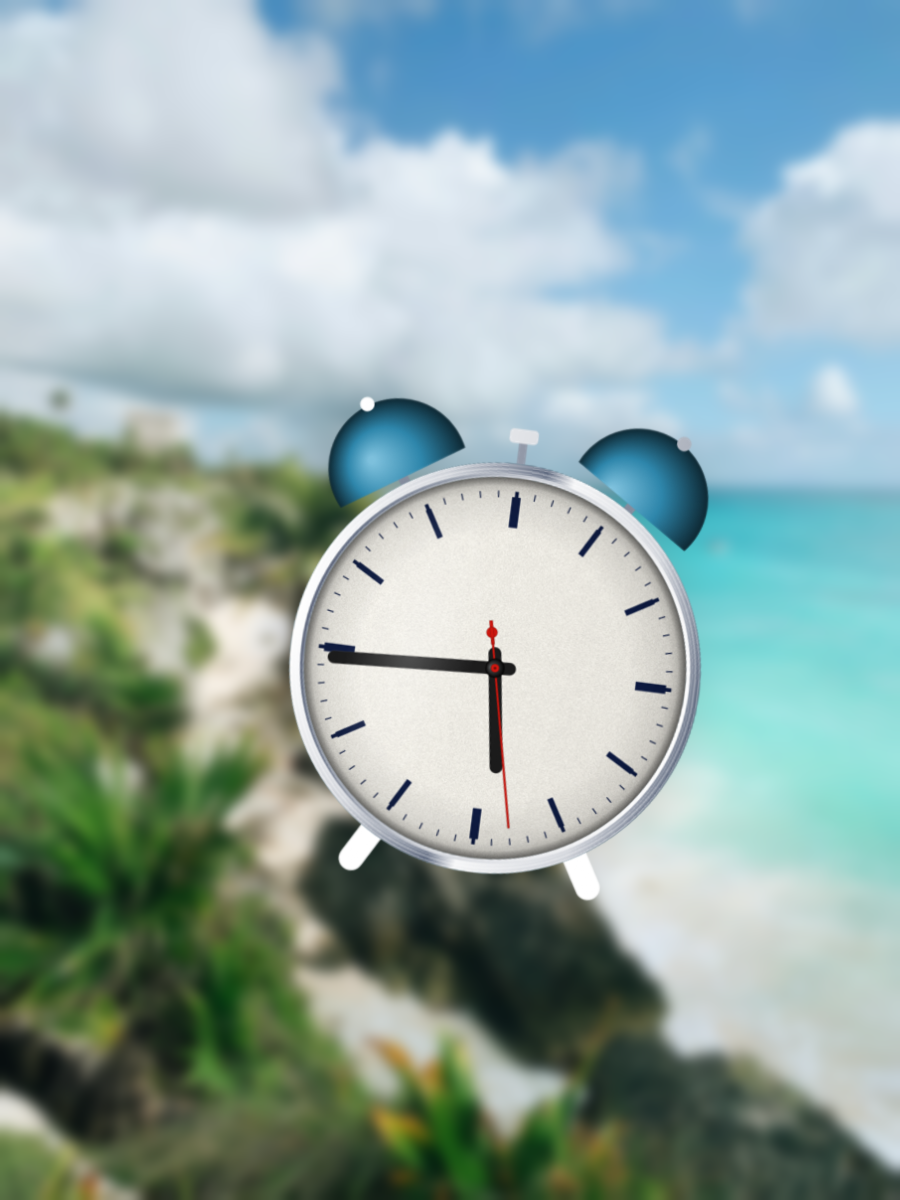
5:44:28
